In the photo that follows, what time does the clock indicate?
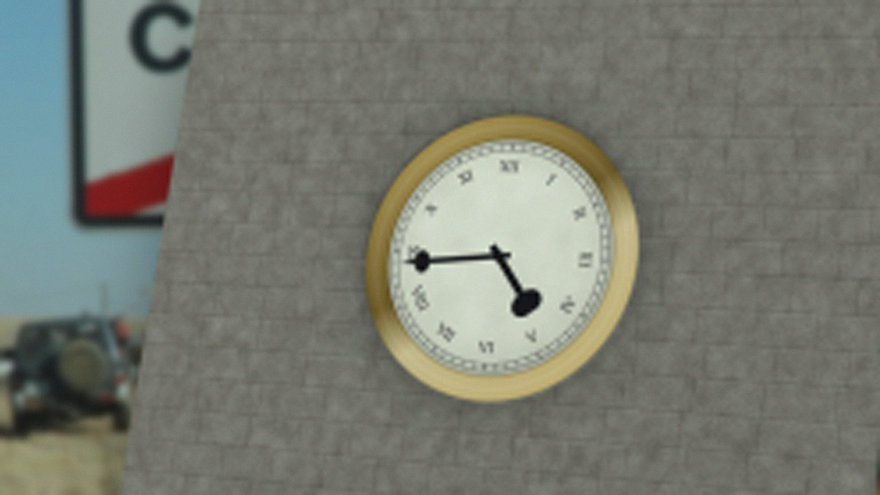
4:44
